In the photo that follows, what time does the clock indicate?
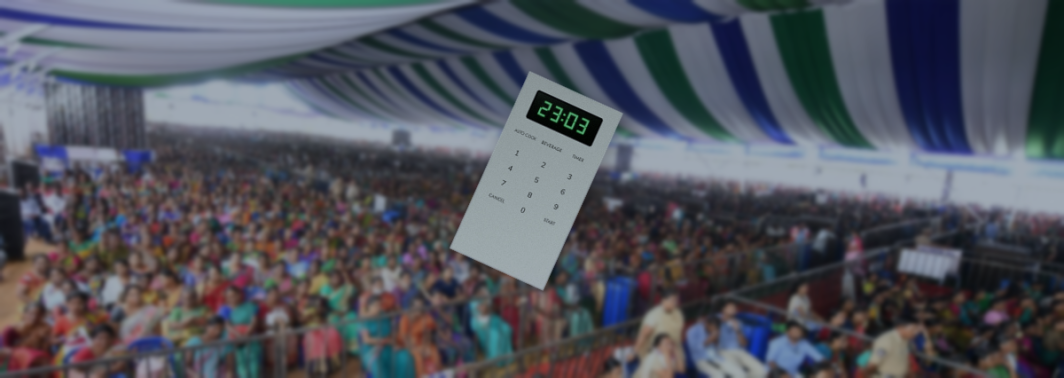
23:03
